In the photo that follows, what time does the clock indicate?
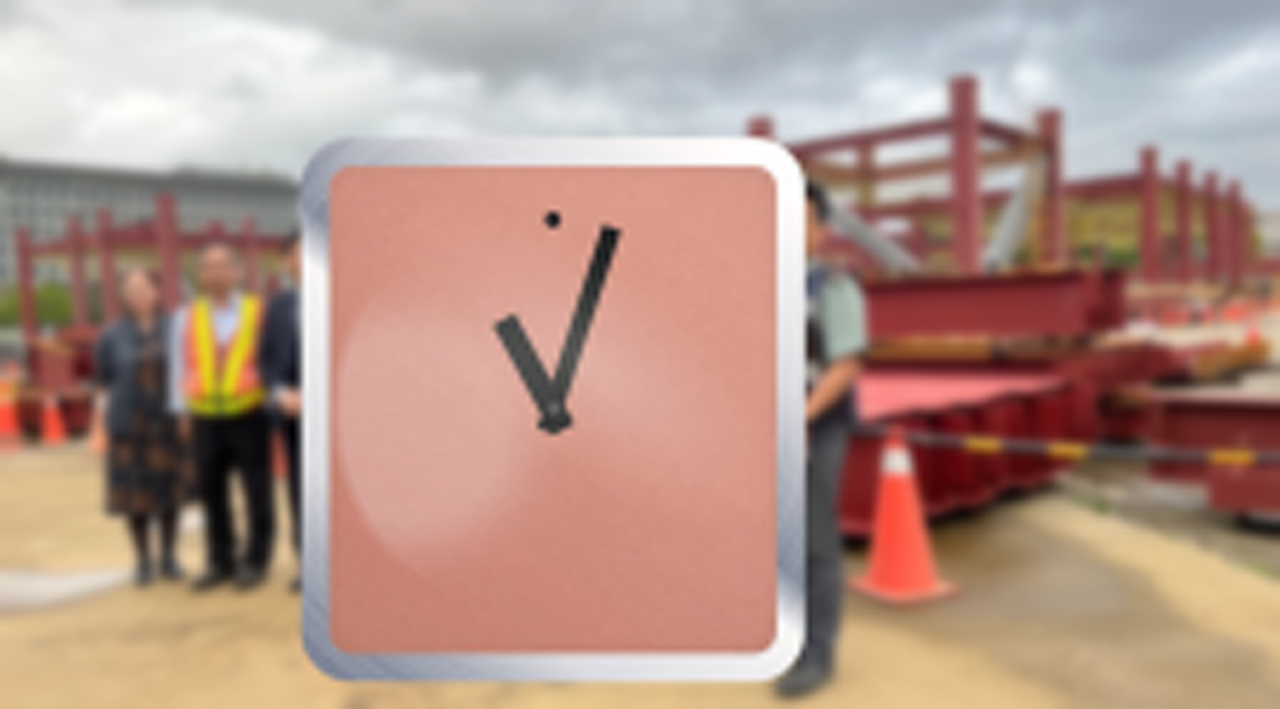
11:03
